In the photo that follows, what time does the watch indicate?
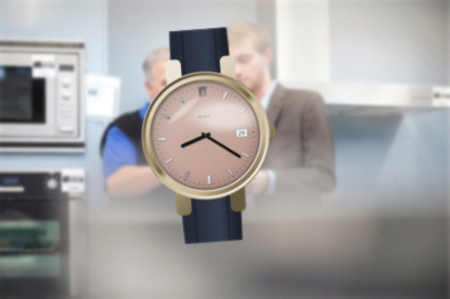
8:21
